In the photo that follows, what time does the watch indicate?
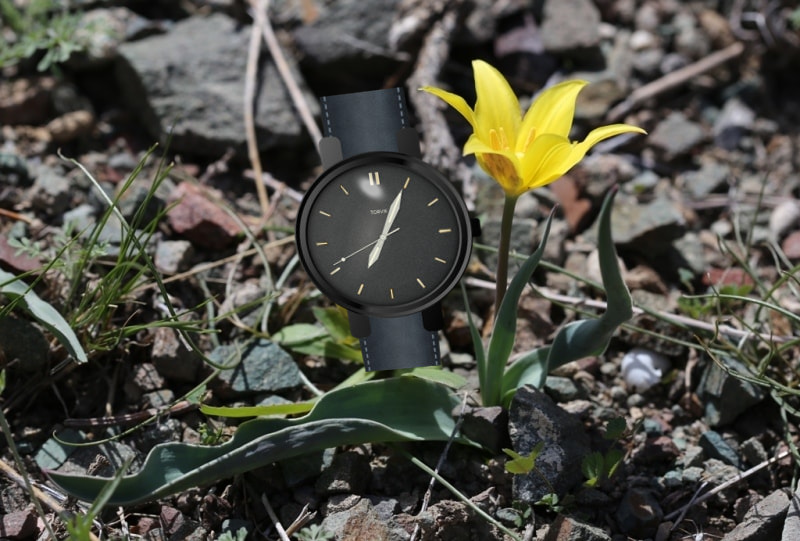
7:04:41
